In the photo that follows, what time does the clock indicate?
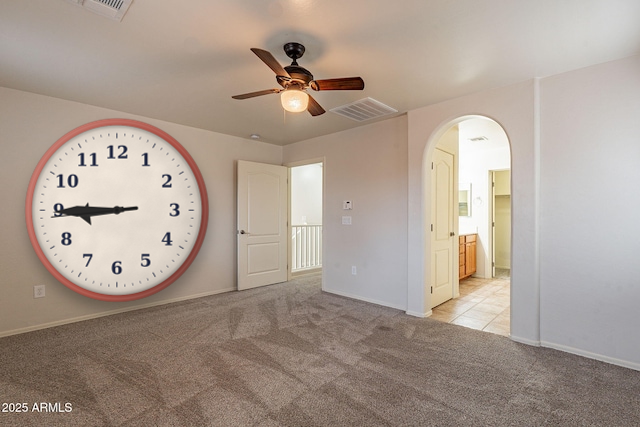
8:44:44
